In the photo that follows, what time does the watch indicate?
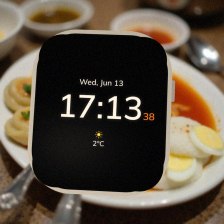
17:13:38
